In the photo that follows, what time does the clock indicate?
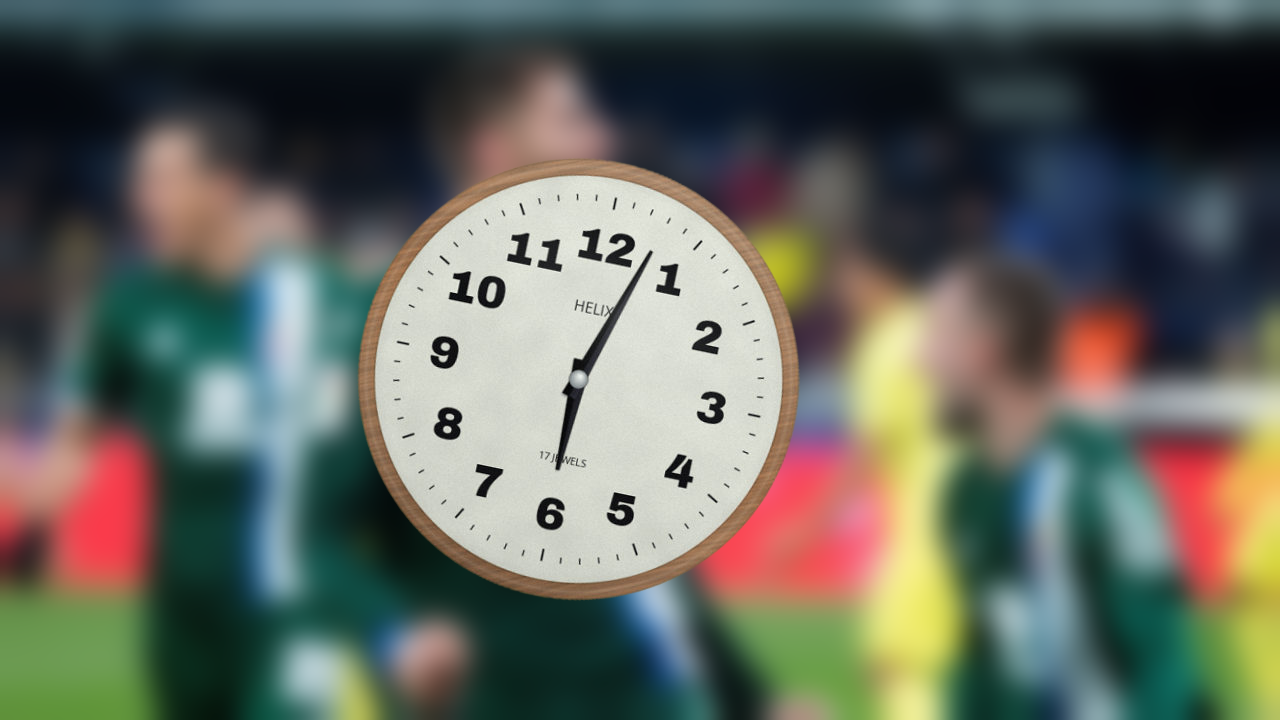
6:03
